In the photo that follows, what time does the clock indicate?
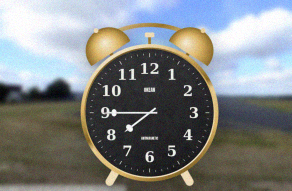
7:45
